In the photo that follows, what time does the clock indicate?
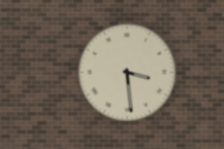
3:29
